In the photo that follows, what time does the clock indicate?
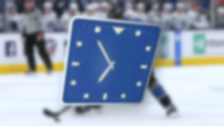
6:54
